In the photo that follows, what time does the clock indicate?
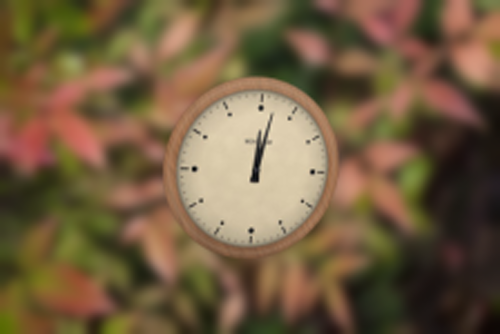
12:02
